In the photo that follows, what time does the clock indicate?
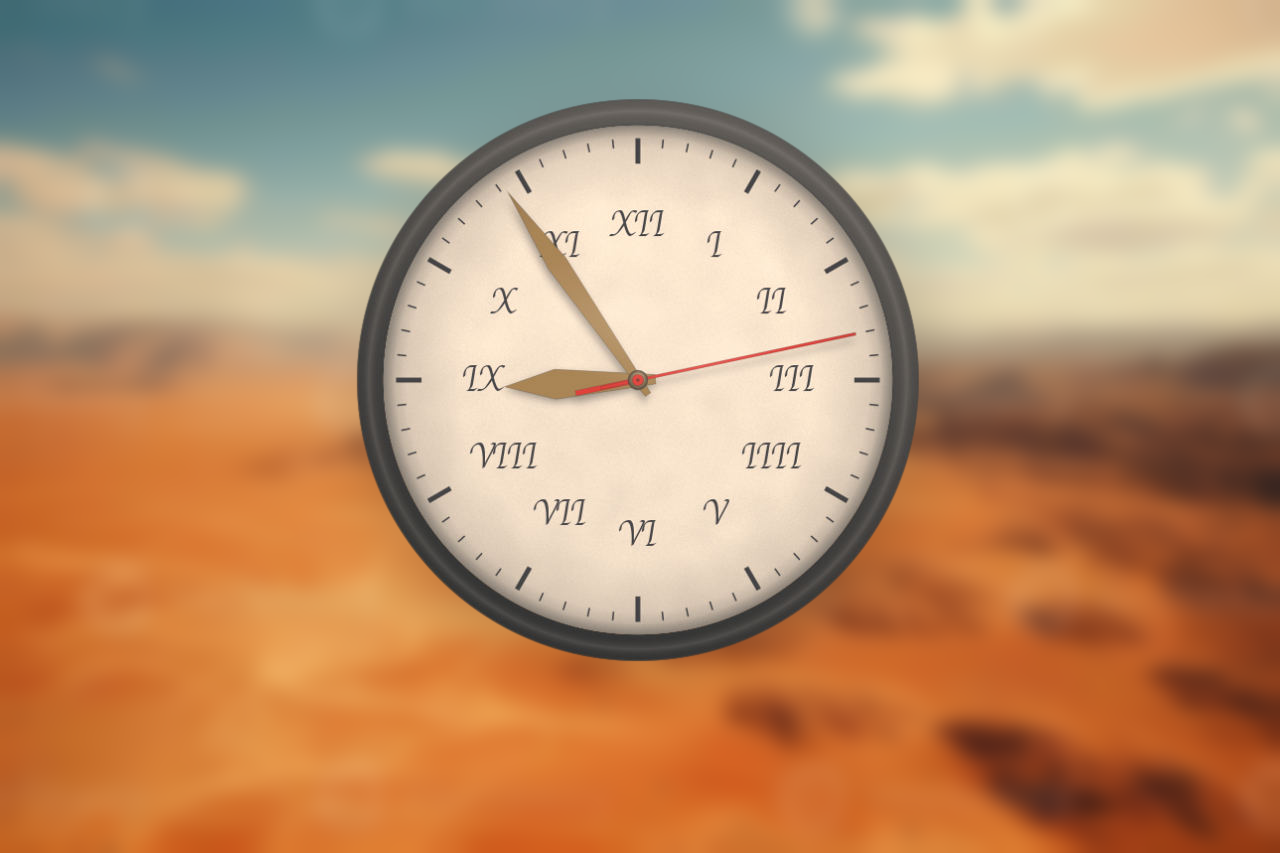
8:54:13
